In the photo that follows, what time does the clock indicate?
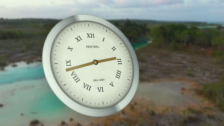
2:43
